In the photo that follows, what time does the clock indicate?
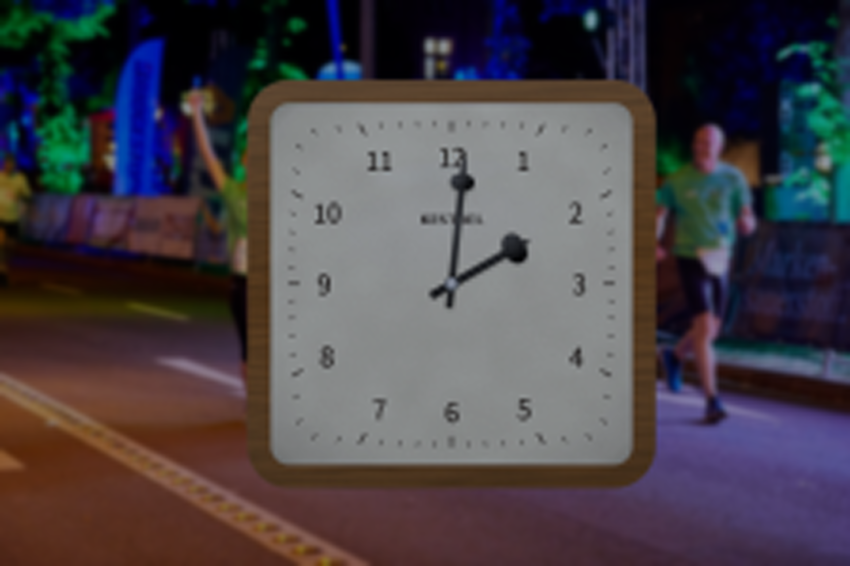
2:01
